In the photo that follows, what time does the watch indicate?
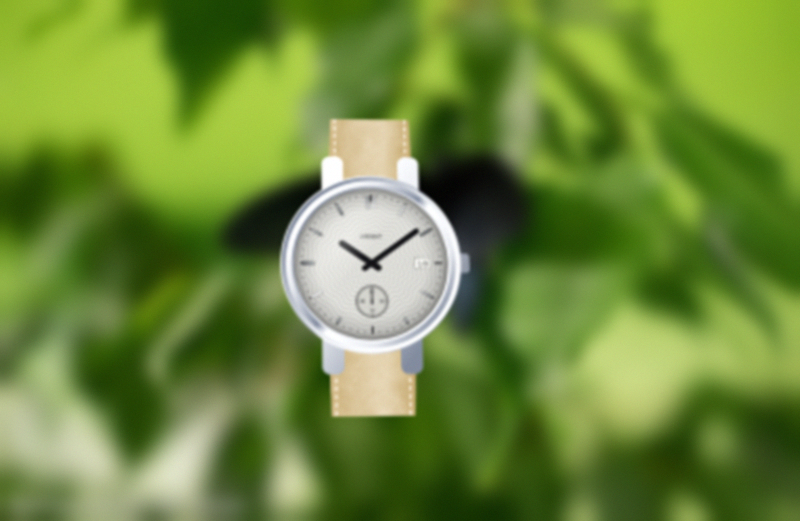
10:09
